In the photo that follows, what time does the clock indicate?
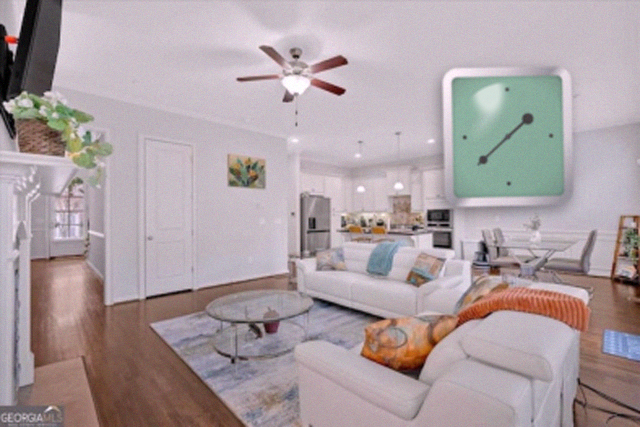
1:38
